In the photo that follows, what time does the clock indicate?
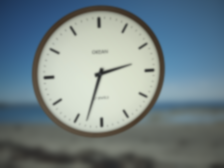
2:33
